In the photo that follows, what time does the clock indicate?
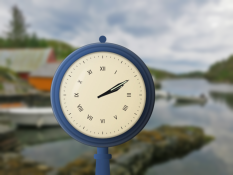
2:10
